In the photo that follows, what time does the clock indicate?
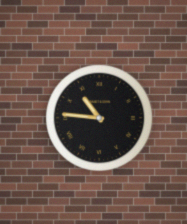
10:46
